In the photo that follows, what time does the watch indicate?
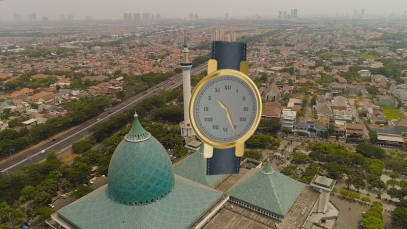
10:26
